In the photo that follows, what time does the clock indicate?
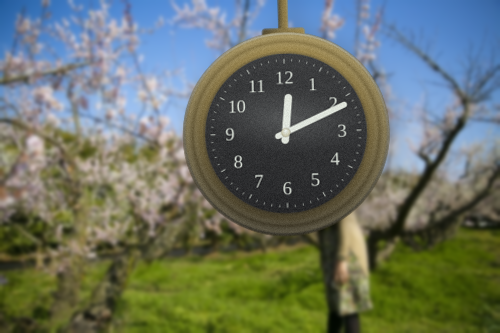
12:11
